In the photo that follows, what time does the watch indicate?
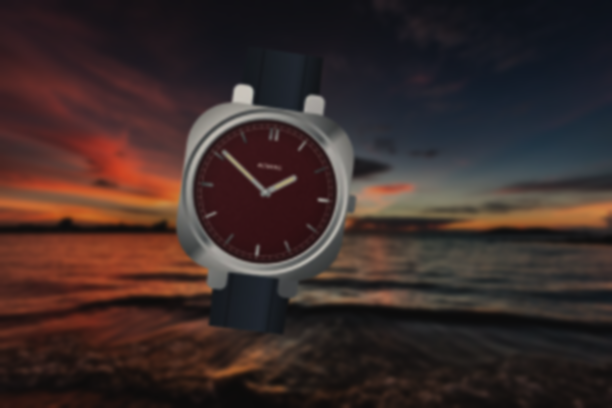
1:51
